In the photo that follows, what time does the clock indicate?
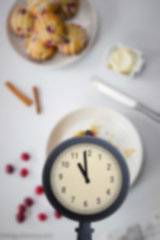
10:59
